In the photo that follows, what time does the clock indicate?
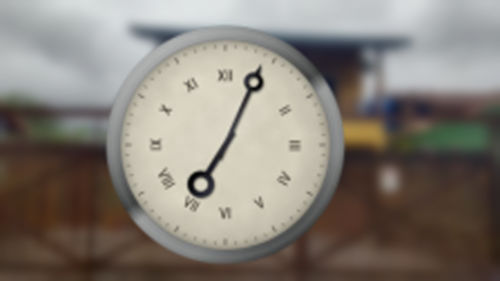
7:04
